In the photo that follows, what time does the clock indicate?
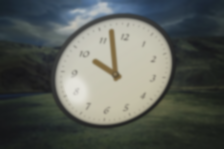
9:57
